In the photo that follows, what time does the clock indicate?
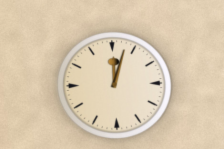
12:03
